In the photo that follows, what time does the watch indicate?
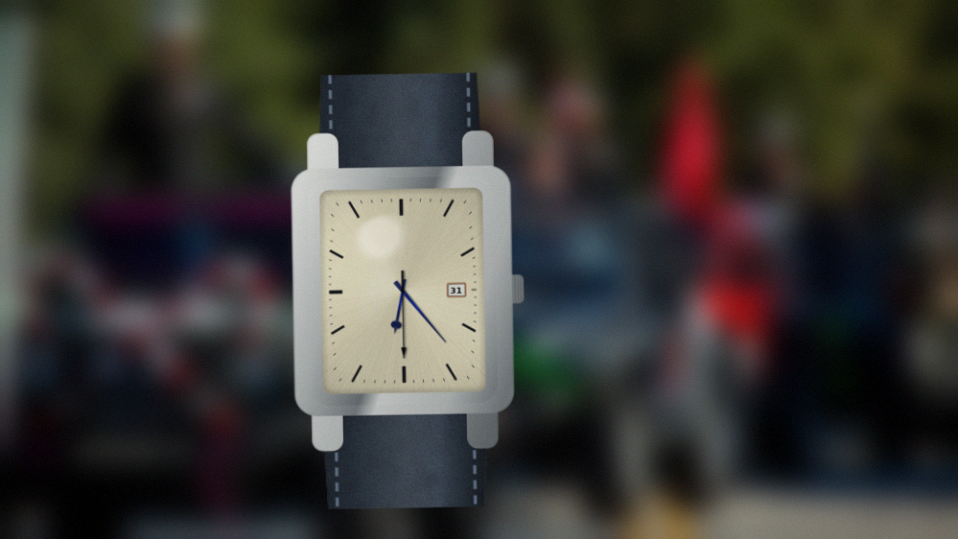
6:23:30
